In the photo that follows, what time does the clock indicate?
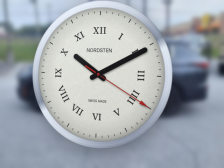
10:10:20
